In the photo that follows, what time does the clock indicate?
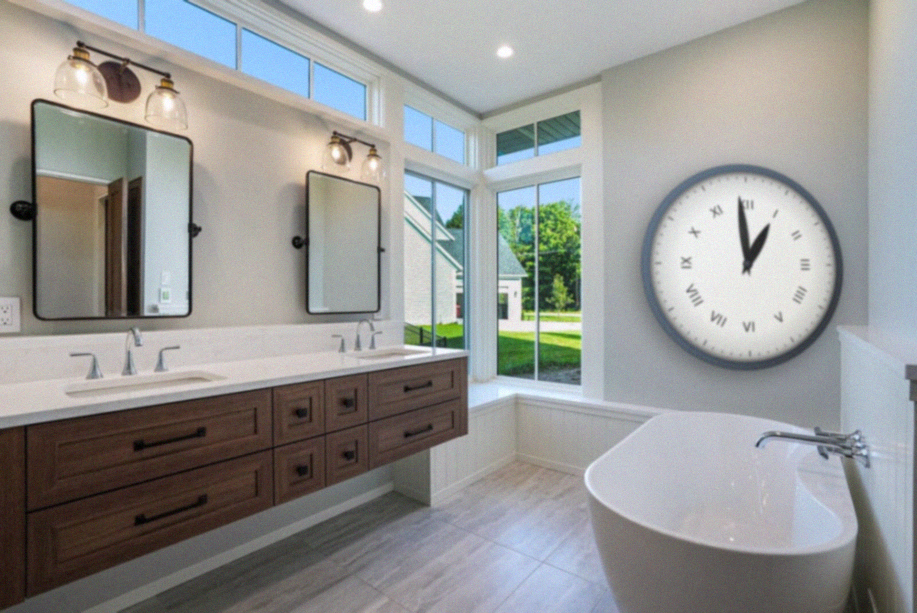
12:59
